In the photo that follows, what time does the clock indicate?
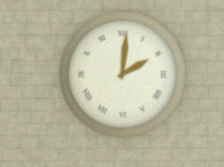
2:01
